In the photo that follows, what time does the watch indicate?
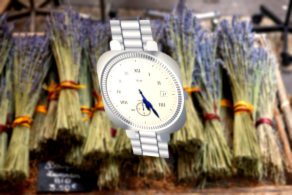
5:25
